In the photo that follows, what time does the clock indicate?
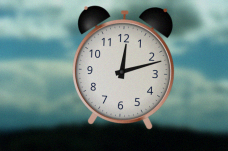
12:12
